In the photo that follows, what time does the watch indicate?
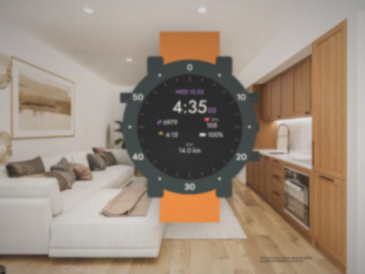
4:35
